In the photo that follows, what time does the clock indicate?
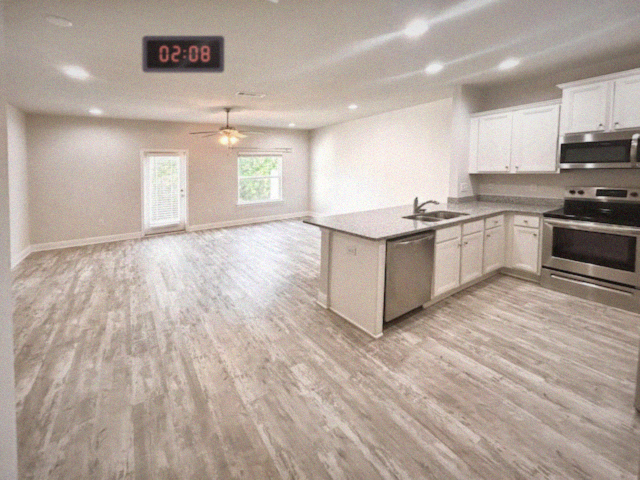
2:08
